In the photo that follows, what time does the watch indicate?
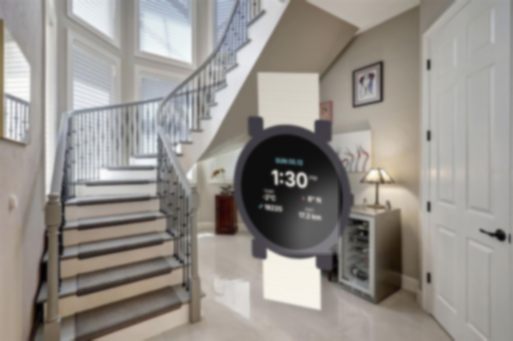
1:30
